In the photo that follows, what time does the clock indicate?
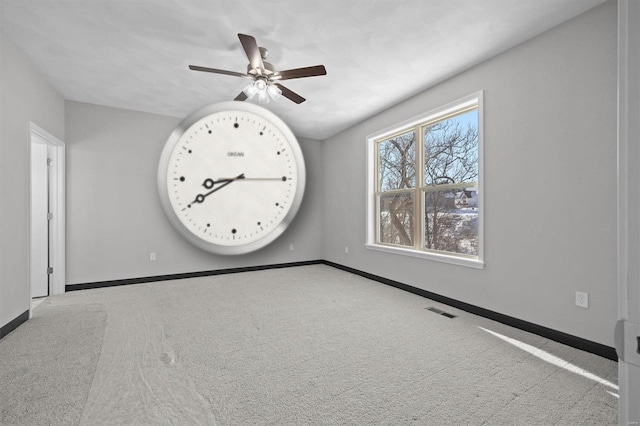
8:40:15
